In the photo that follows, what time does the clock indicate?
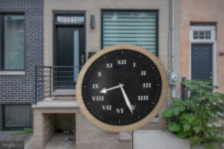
8:26
